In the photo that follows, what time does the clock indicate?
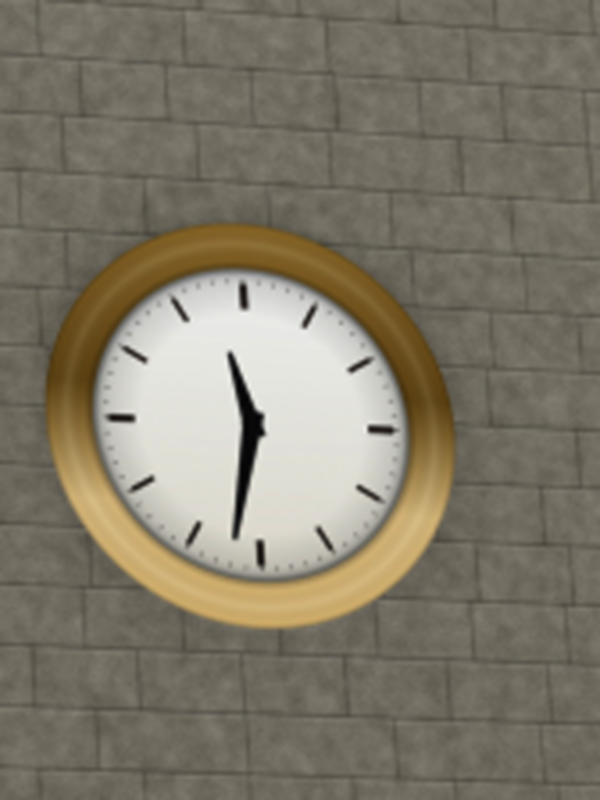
11:32
